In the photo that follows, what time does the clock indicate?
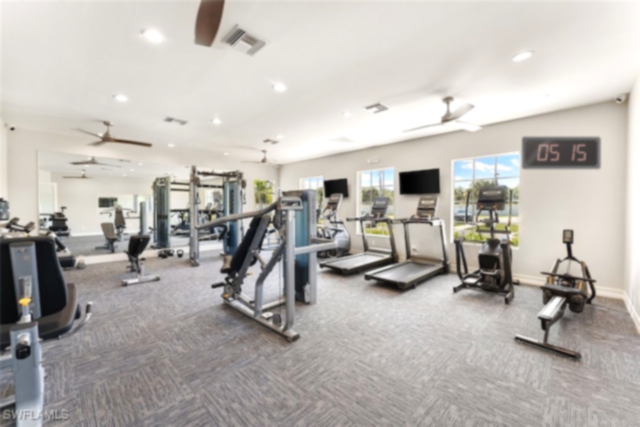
5:15
